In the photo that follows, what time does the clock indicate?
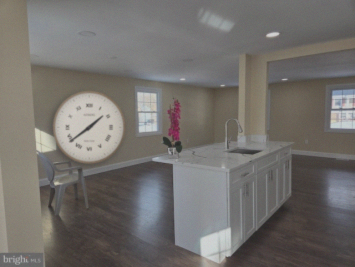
1:39
